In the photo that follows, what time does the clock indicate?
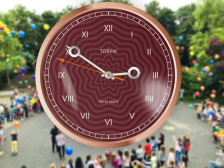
2:50:48
